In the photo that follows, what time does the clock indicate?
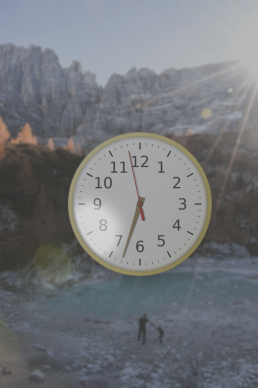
6:32:58
